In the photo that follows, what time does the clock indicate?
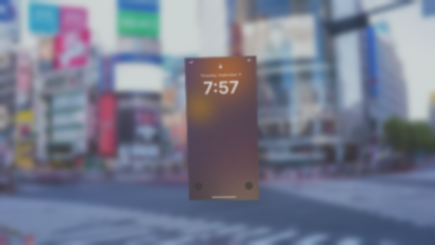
7:57
